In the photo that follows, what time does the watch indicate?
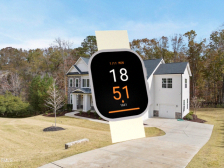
18:51
